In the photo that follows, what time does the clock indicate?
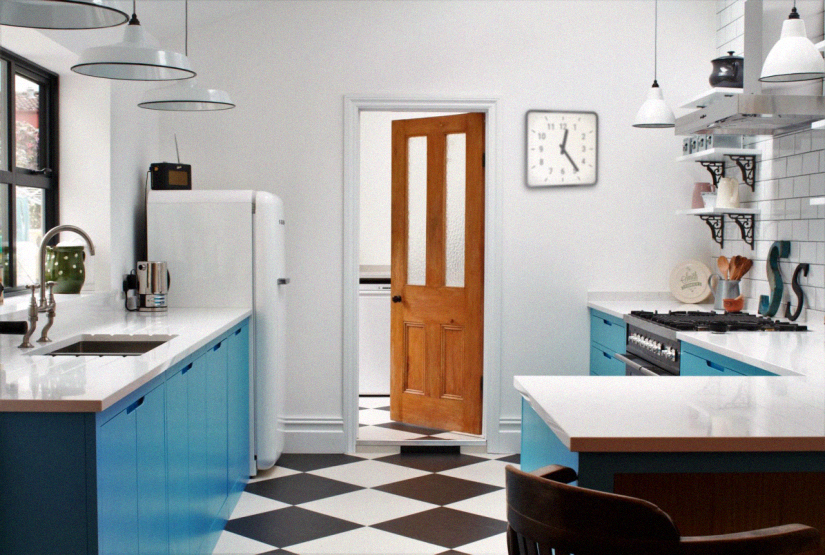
12:24
